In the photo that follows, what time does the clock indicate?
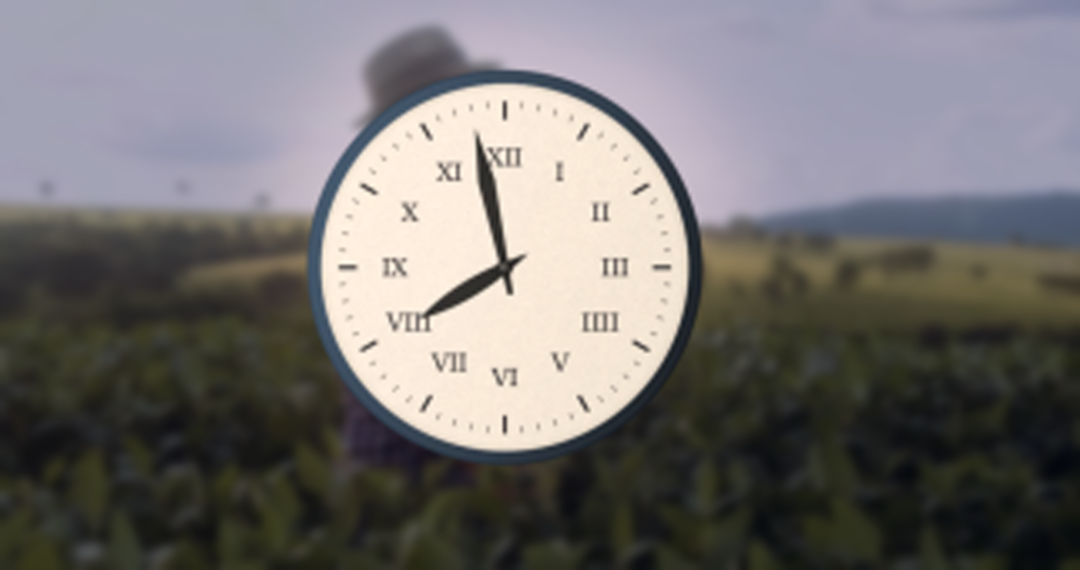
7:58
